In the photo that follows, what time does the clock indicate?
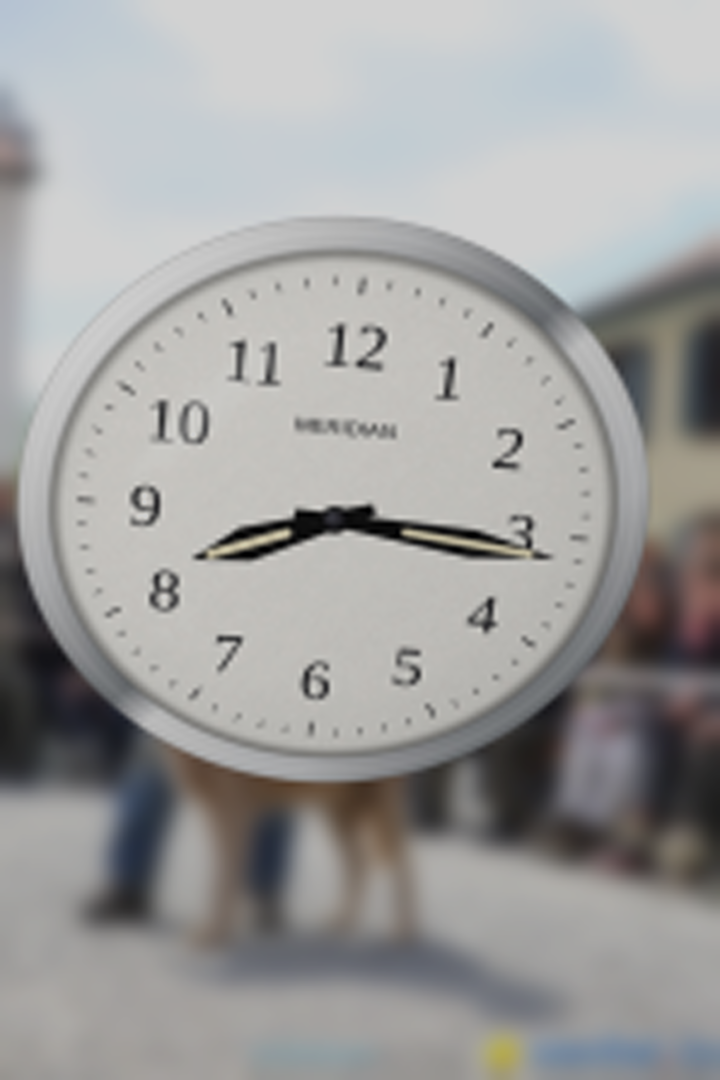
8:16
